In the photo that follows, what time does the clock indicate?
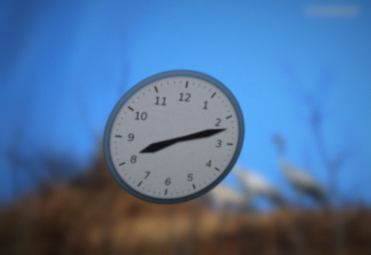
8:12
